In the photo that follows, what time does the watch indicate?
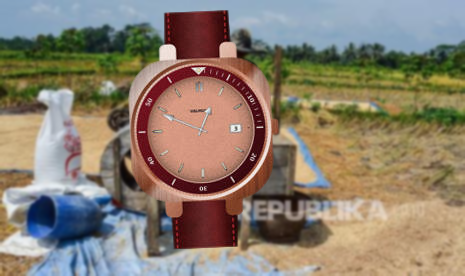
12:49
